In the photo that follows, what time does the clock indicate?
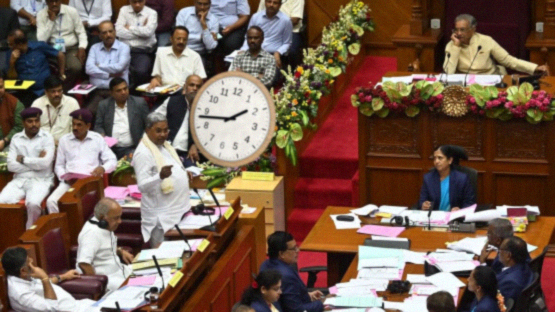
1:43
